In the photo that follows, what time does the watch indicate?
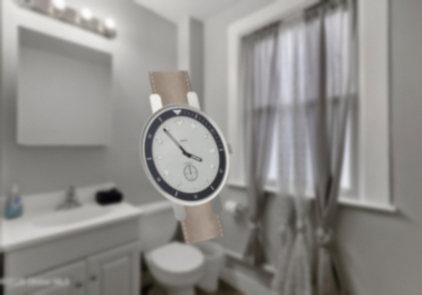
3:54
